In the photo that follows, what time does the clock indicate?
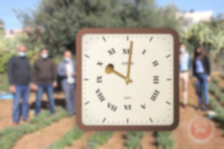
10:01
